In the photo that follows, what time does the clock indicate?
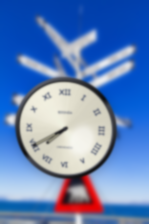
7:40
